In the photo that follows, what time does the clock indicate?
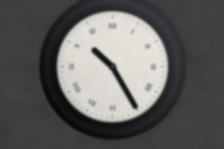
10:25
